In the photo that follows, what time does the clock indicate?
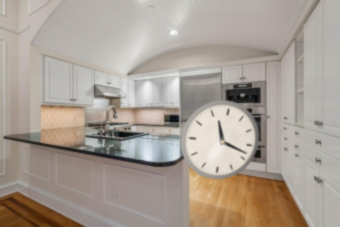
11:18
